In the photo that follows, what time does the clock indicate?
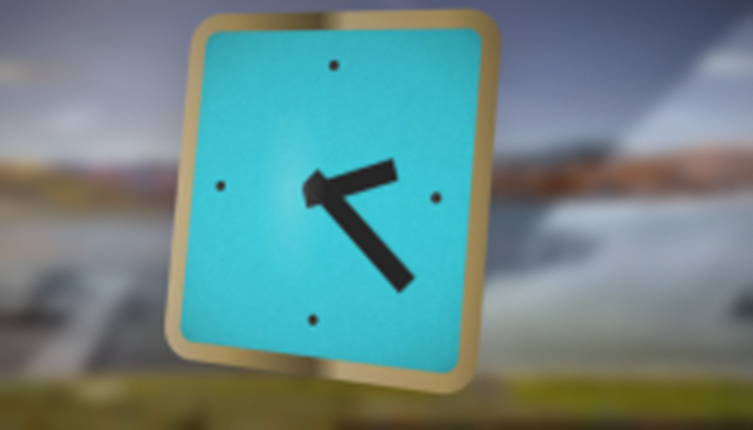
2:22
